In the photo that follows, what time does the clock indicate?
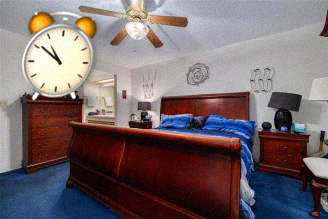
10:51
